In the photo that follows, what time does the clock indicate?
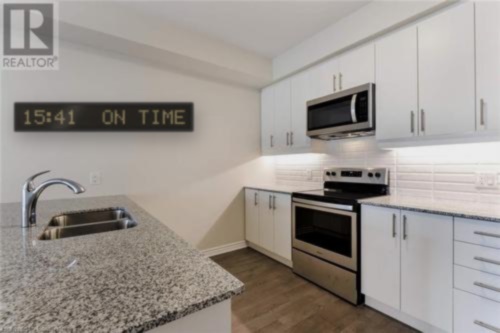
15:41
